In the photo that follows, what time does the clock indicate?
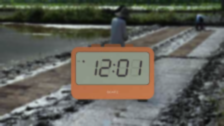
12:01
